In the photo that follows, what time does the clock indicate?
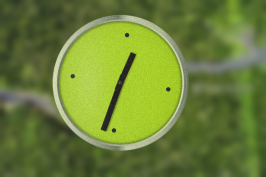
12:32
